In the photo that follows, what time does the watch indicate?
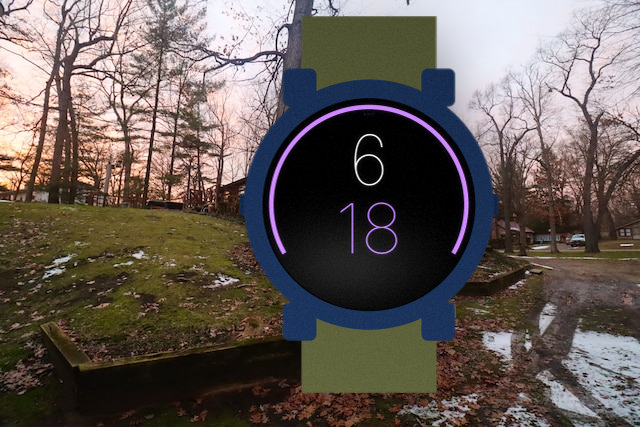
6:18
